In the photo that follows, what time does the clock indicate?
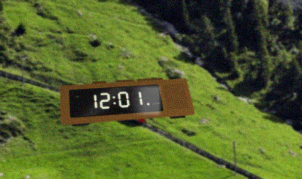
12:01
